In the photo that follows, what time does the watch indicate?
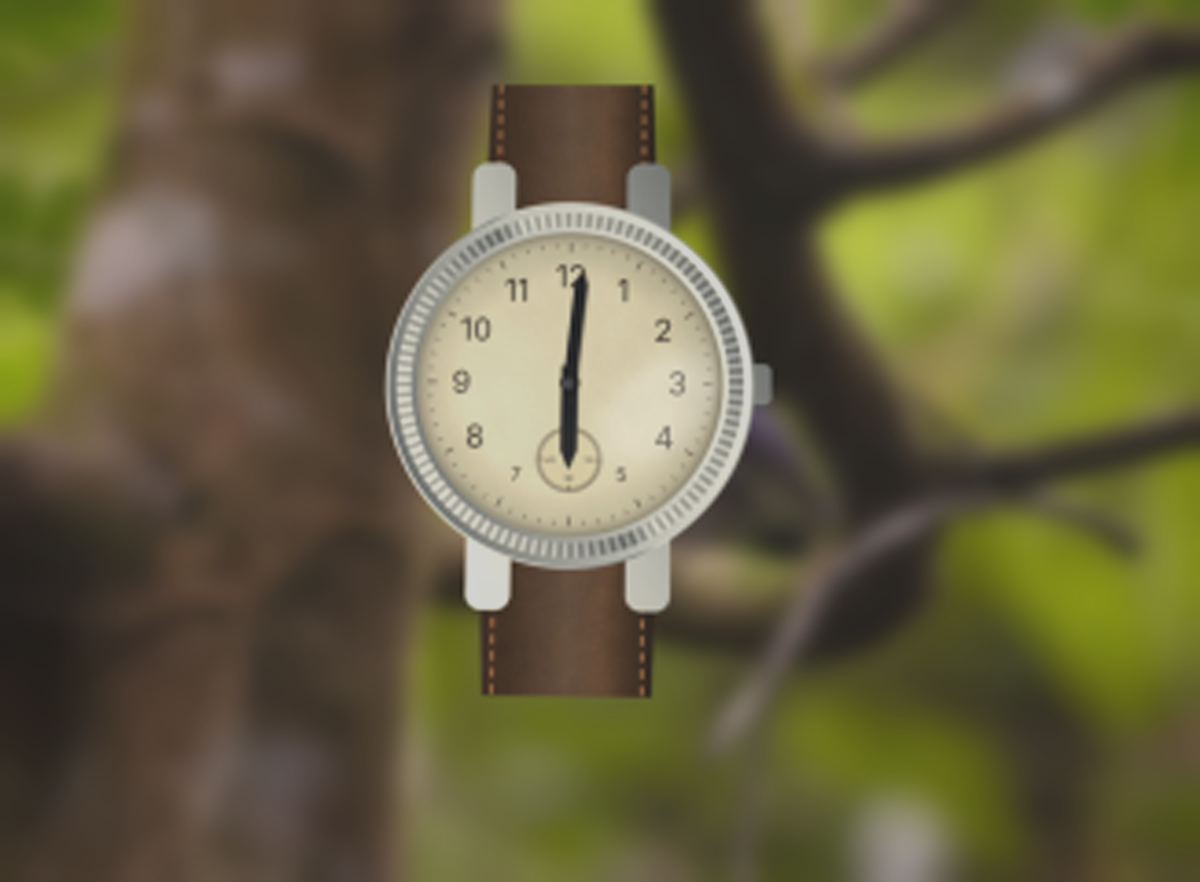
6:01
